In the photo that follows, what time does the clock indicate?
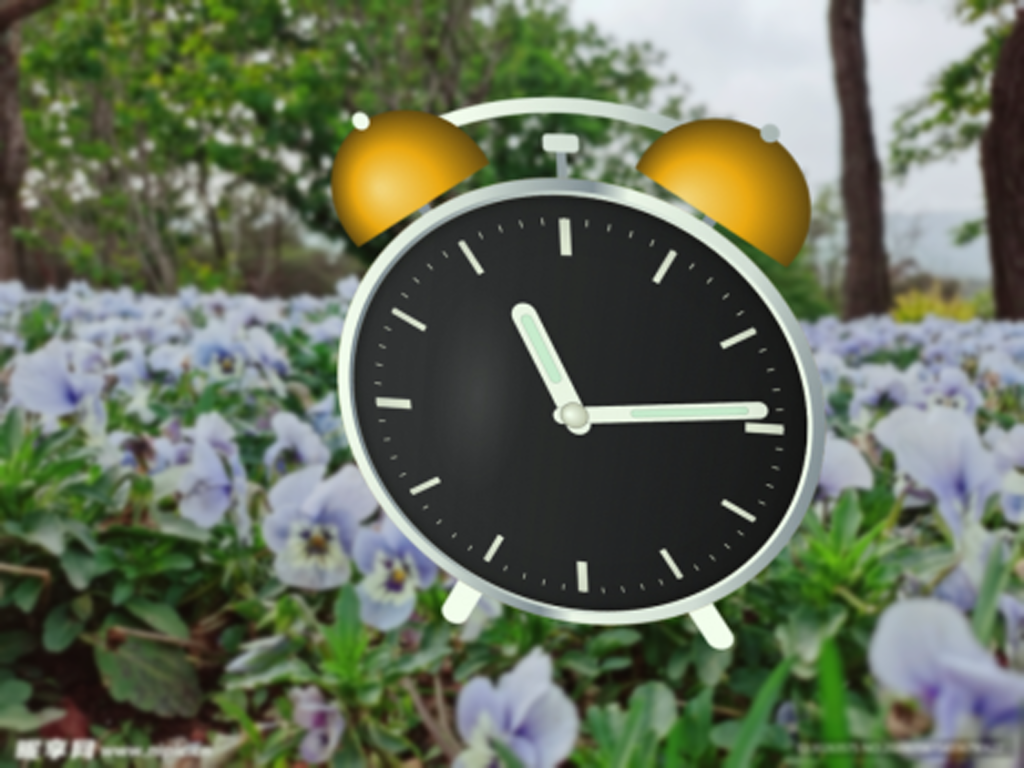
11:14
